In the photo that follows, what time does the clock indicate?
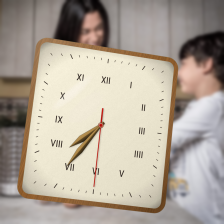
7:35:30
